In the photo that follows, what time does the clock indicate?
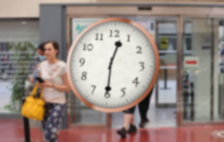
12:30
